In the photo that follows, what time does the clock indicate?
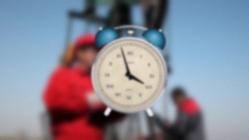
3:57
